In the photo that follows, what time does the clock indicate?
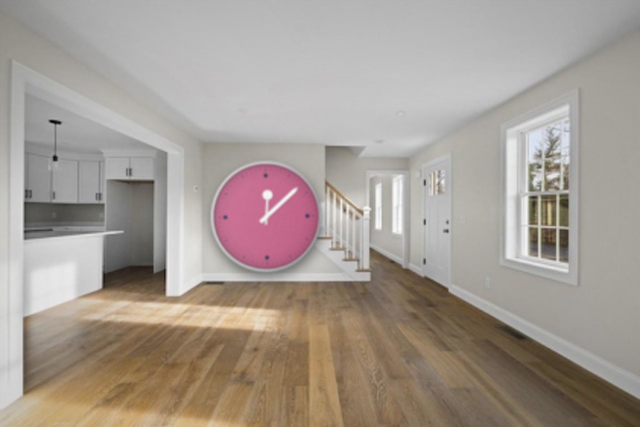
12:08
